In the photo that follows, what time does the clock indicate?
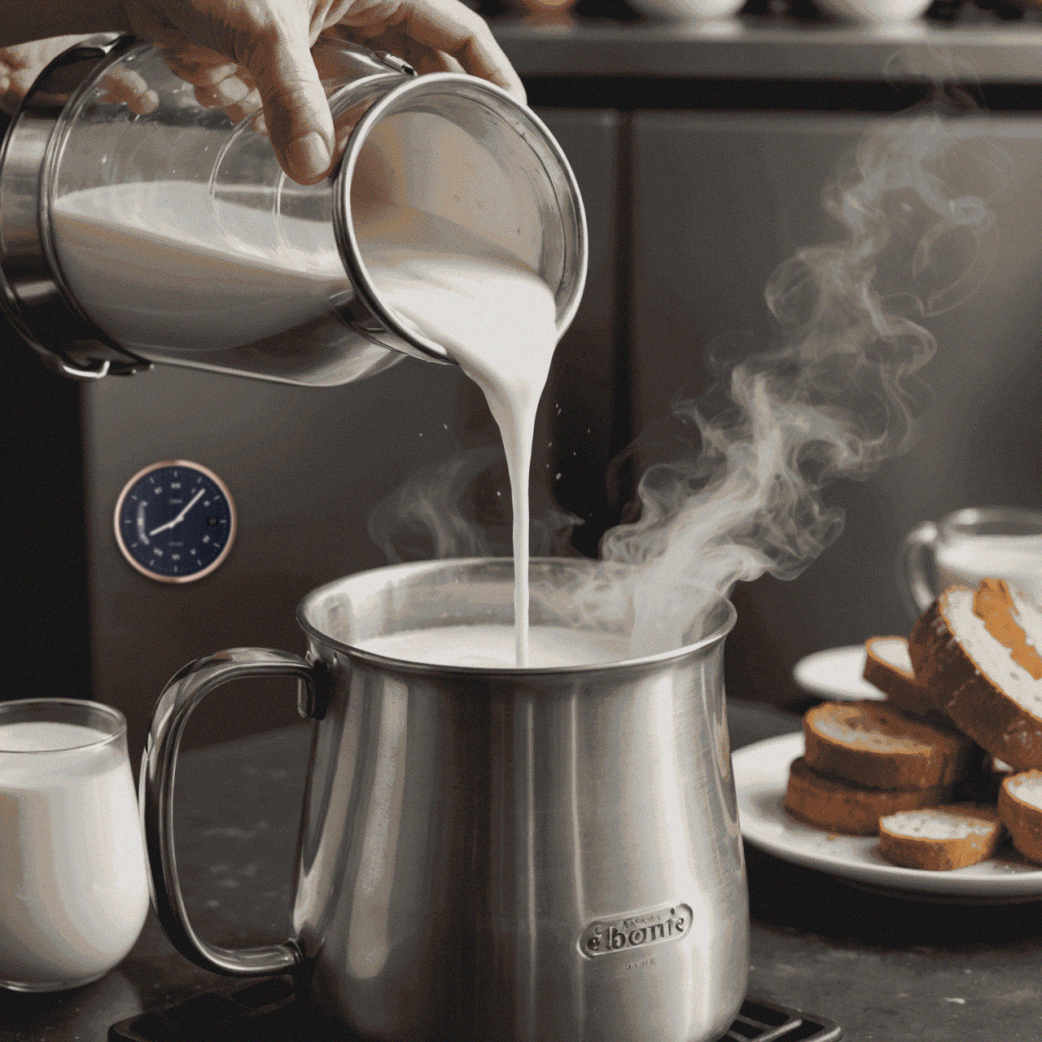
8:07
